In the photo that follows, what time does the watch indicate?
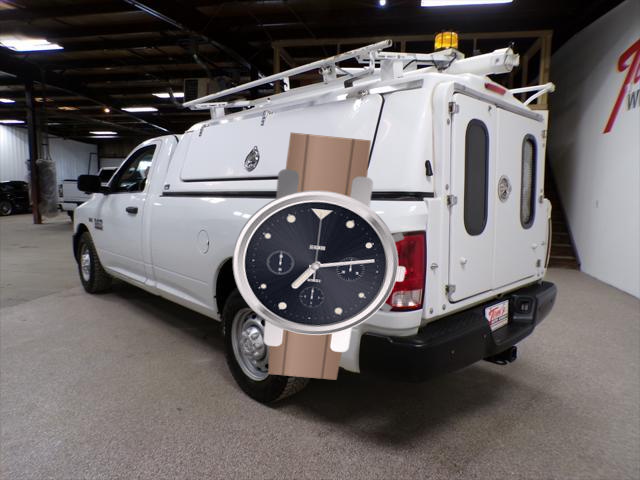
7:13
